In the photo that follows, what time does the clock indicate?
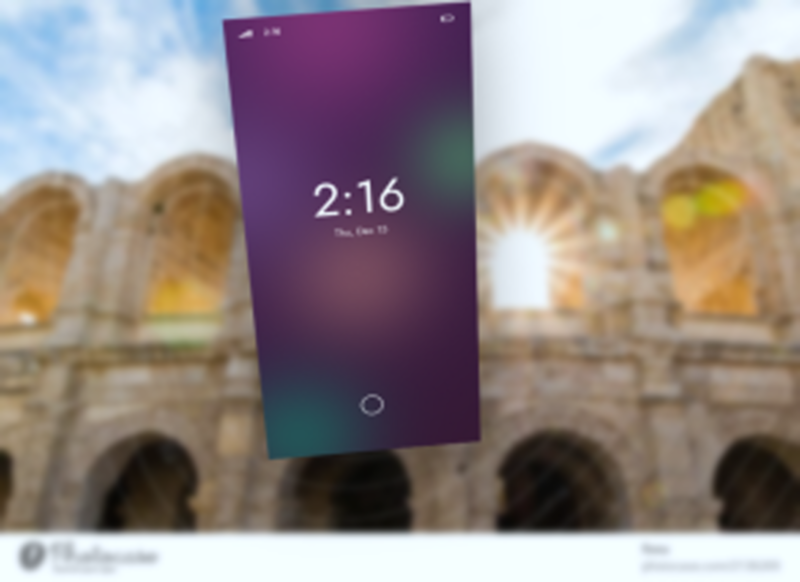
2:16
